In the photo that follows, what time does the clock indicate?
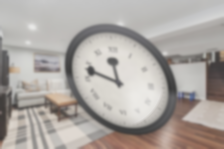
11:48
